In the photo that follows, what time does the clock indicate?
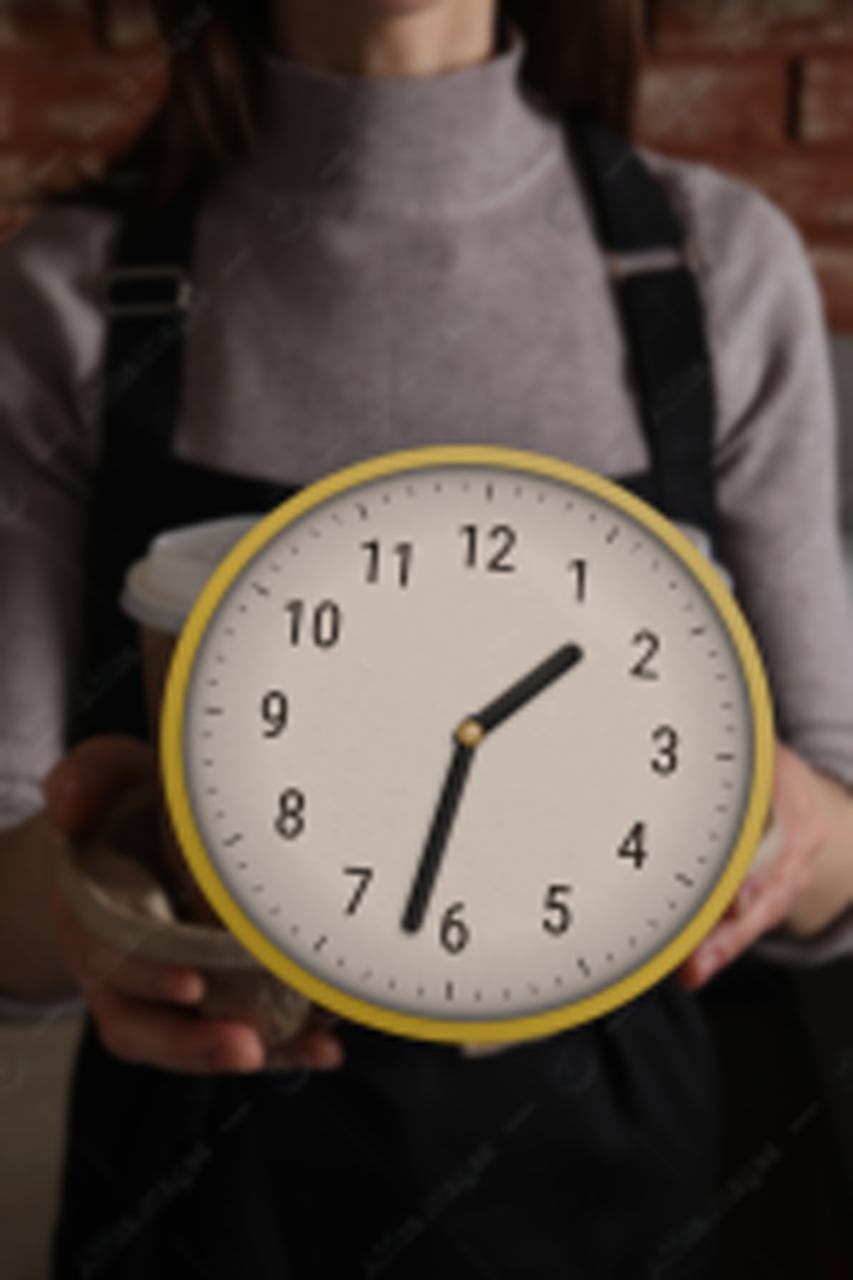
1:32
